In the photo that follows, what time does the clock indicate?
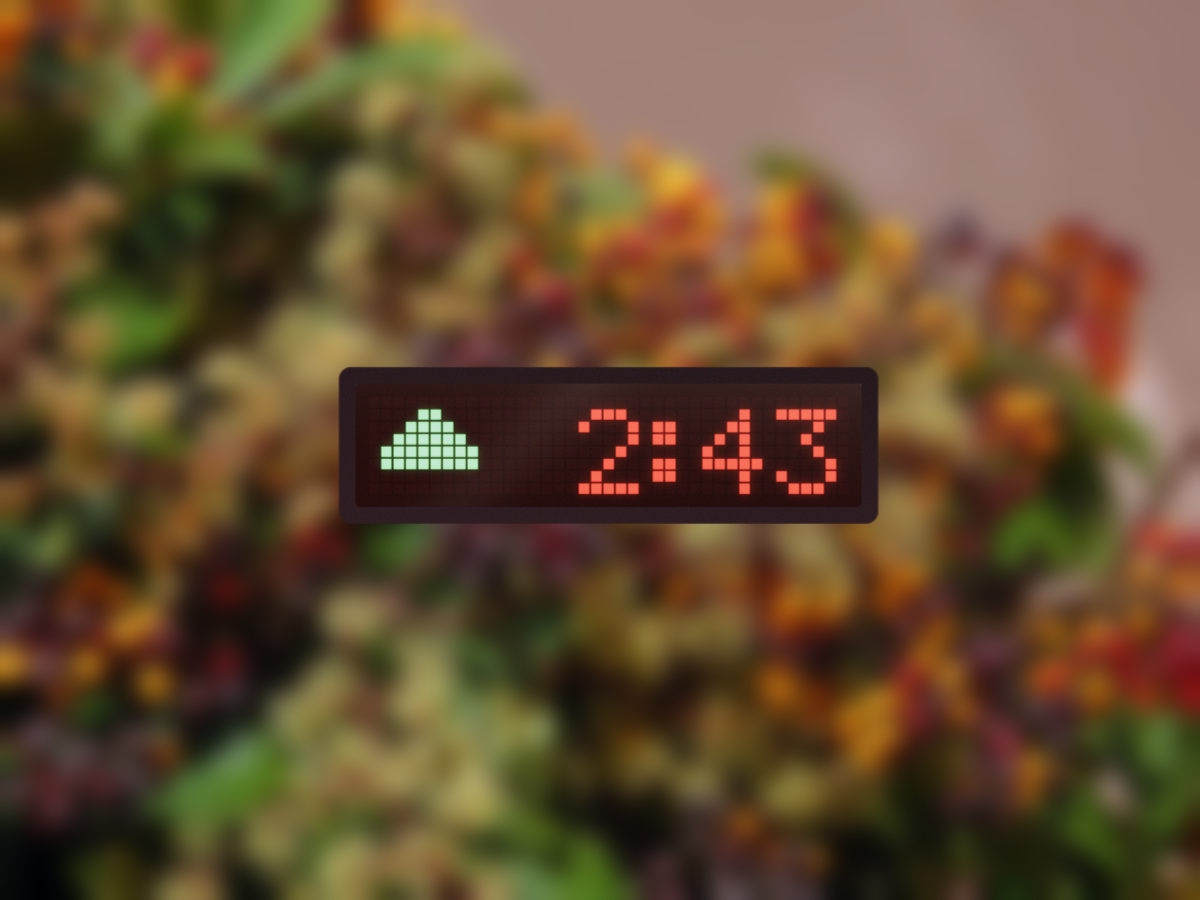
2:43
